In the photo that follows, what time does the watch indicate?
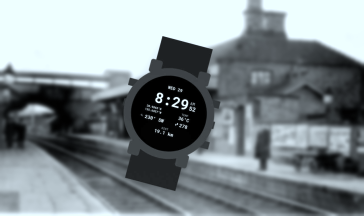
8:29
